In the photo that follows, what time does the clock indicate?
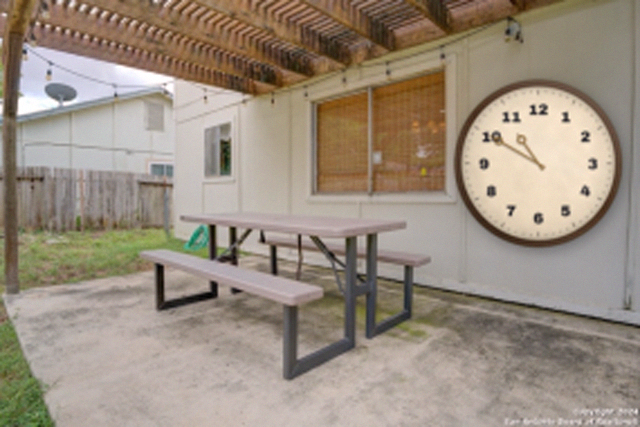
10:50
